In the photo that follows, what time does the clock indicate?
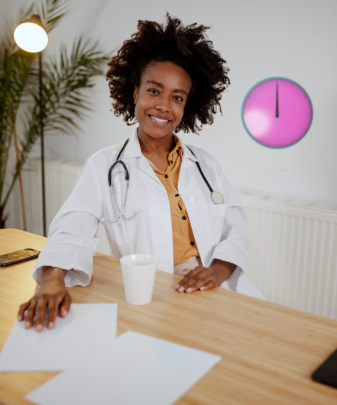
12:00
